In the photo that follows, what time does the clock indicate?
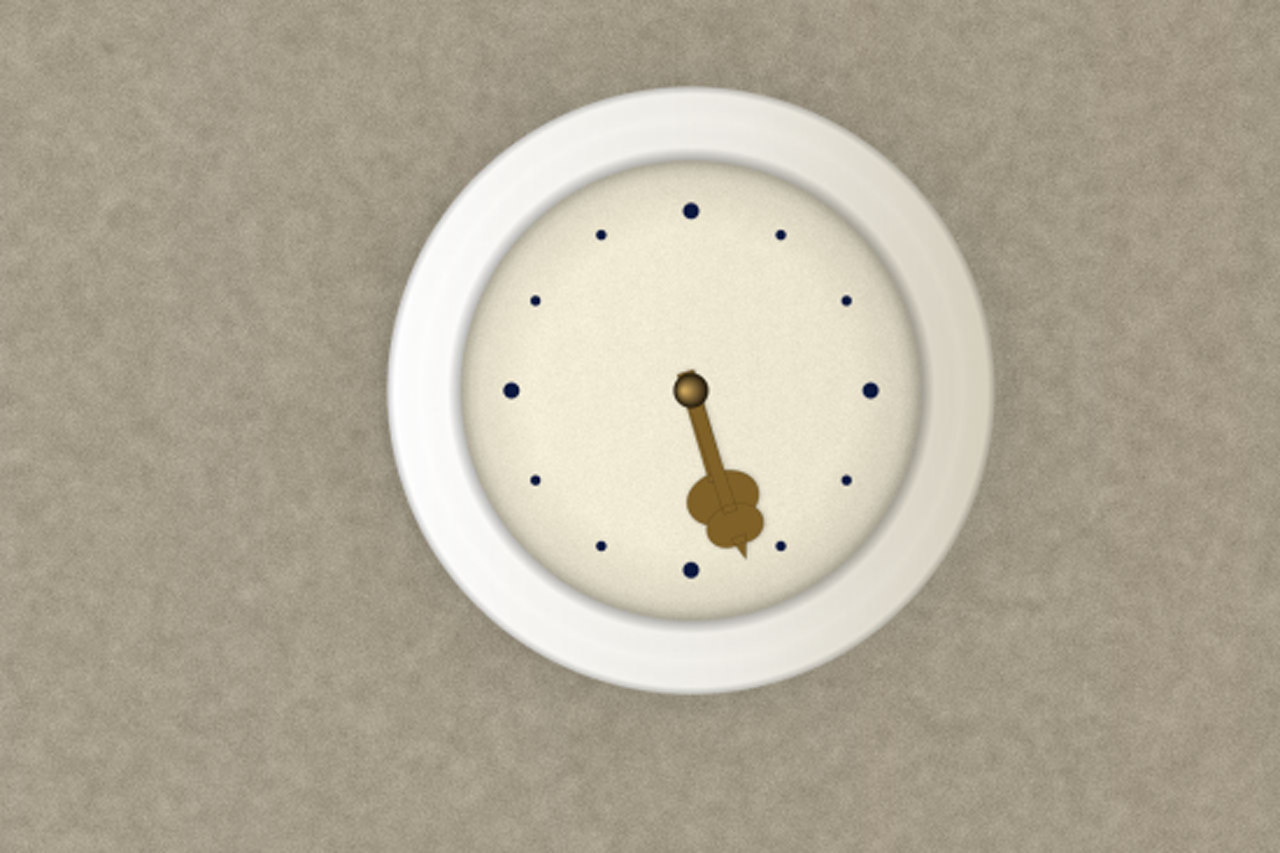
5:27
